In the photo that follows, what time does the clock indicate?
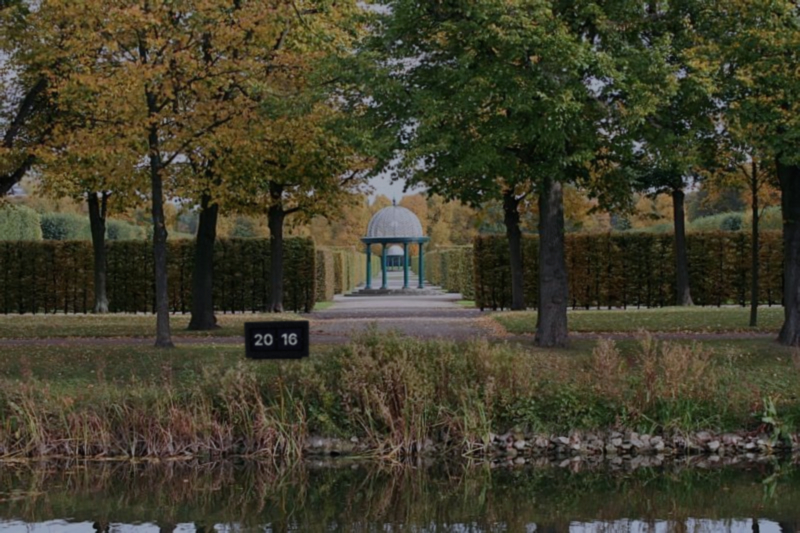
20:16
